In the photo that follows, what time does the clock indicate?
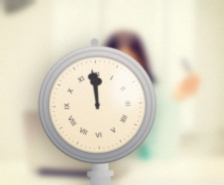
11:59
